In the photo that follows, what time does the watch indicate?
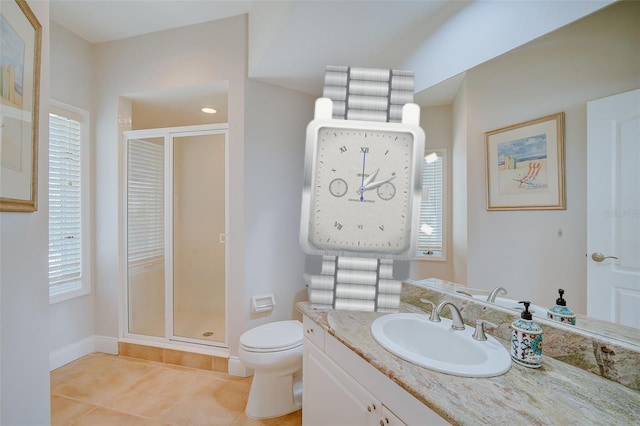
1:11
